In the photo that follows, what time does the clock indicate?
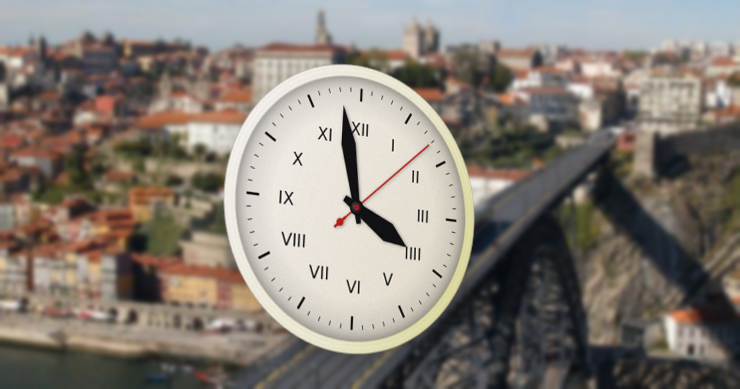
3:58:08
